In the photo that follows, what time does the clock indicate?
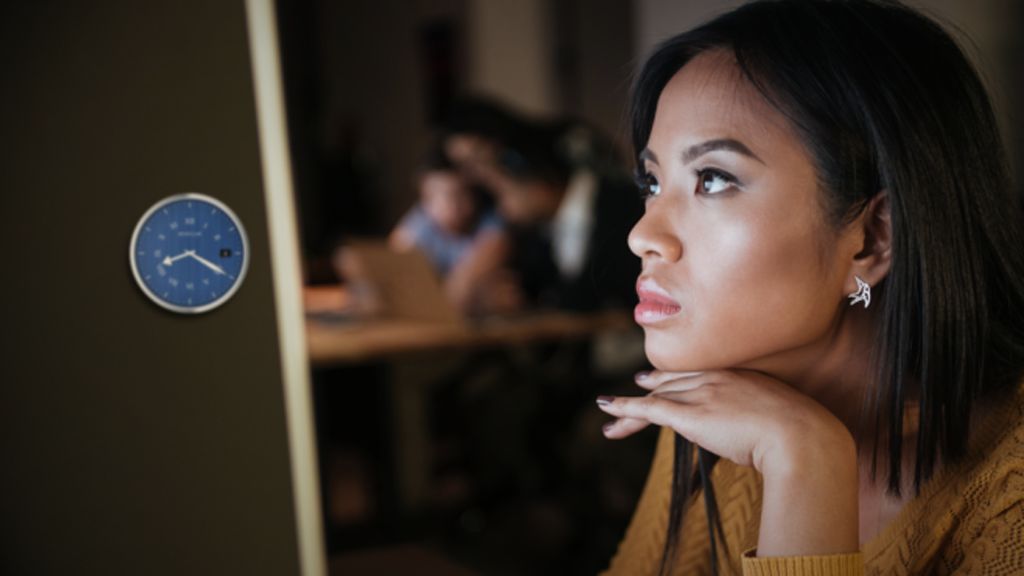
8:20
